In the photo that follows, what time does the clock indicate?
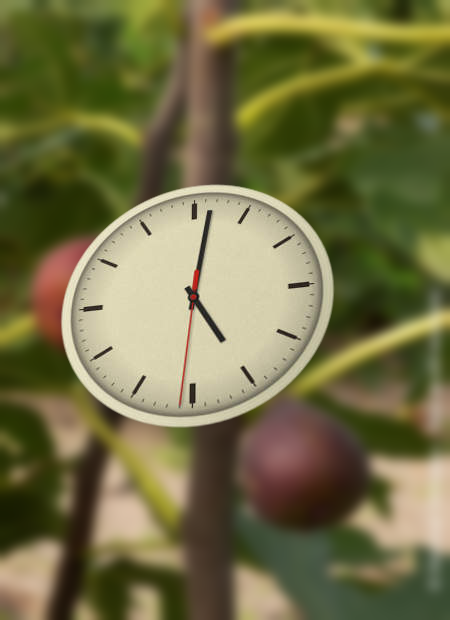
5:01:31
